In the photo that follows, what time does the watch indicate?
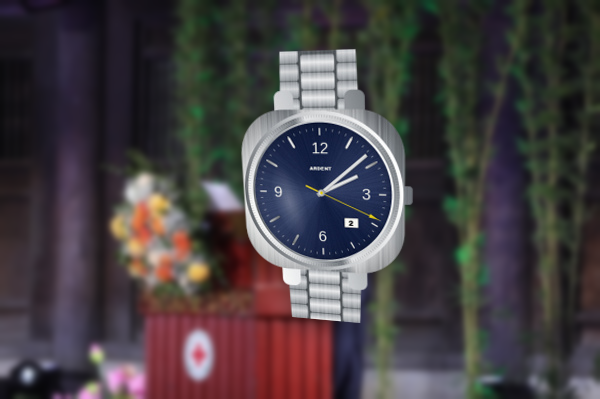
2:08:19
